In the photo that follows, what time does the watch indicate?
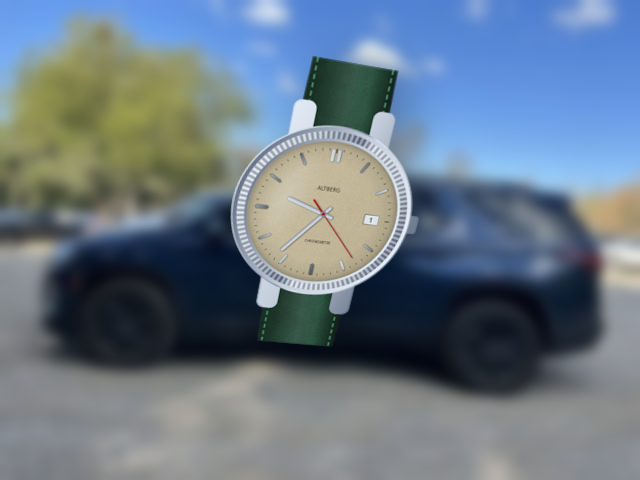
9:36:23
